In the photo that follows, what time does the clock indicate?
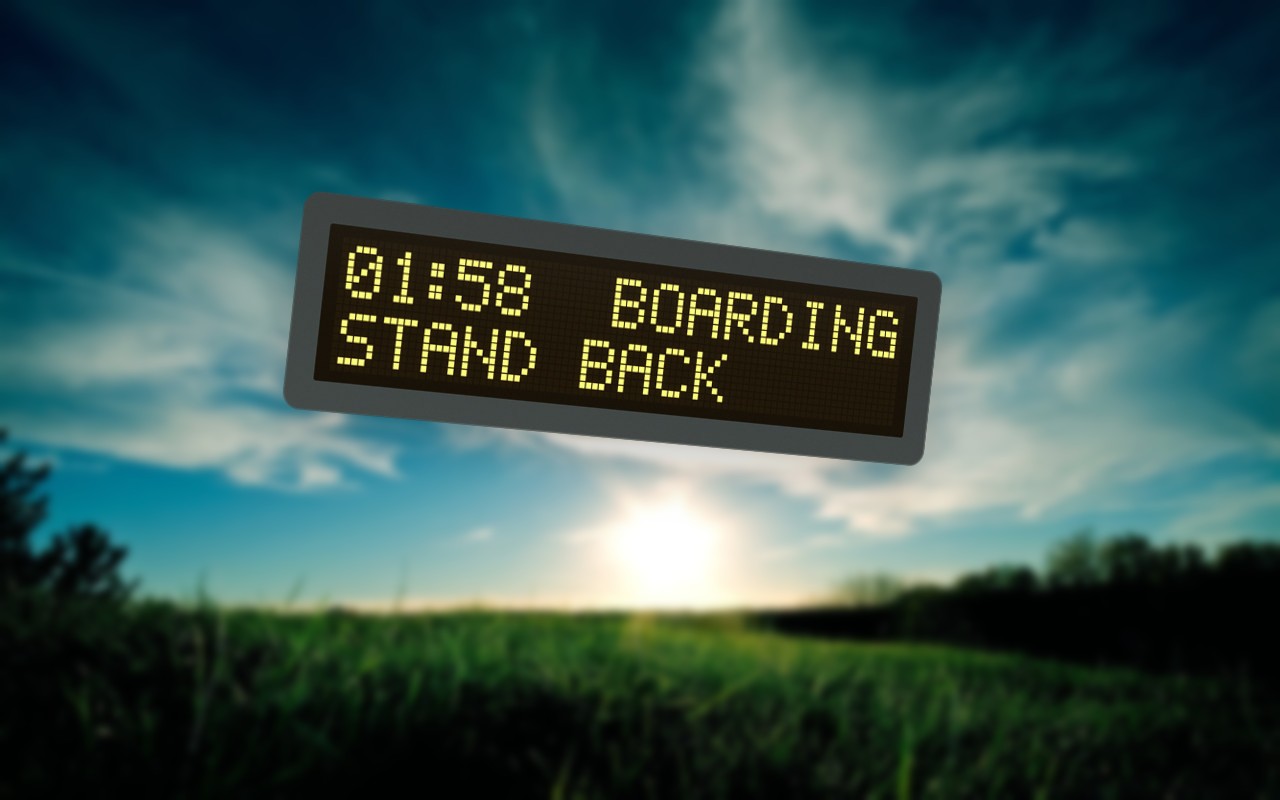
1:58
